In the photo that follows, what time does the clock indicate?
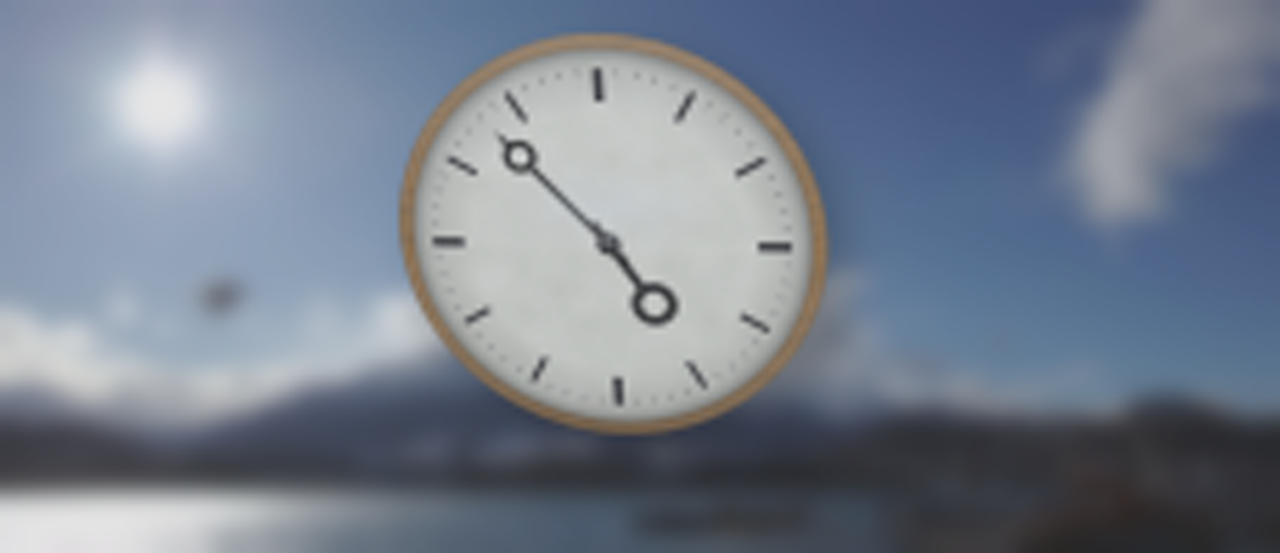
4:53
